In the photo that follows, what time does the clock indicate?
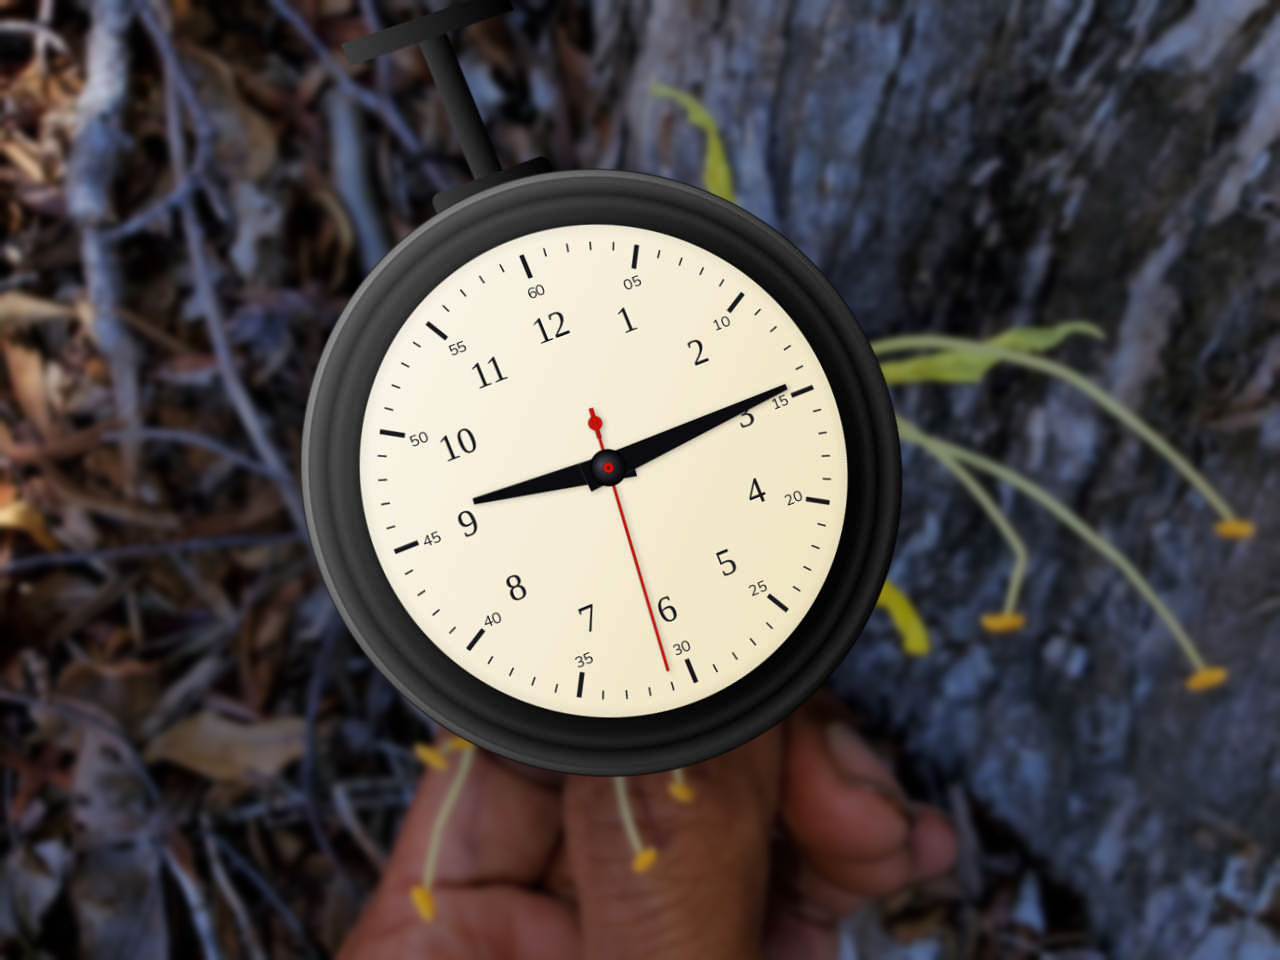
9:14:31
